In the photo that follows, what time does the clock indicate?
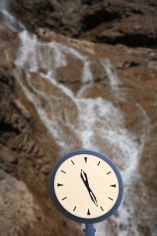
11:26
